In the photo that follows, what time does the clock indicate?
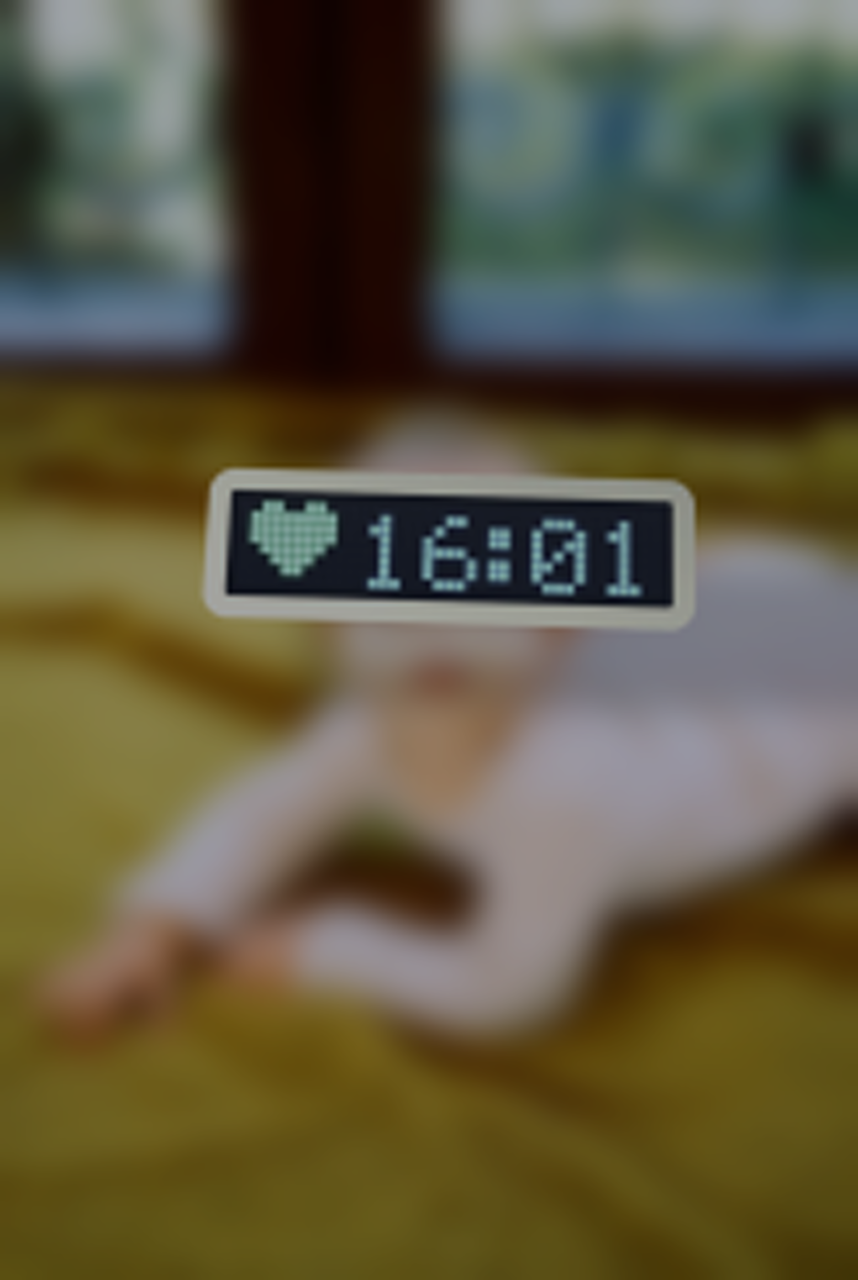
16:01
